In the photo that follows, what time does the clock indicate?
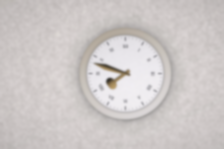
7:48
